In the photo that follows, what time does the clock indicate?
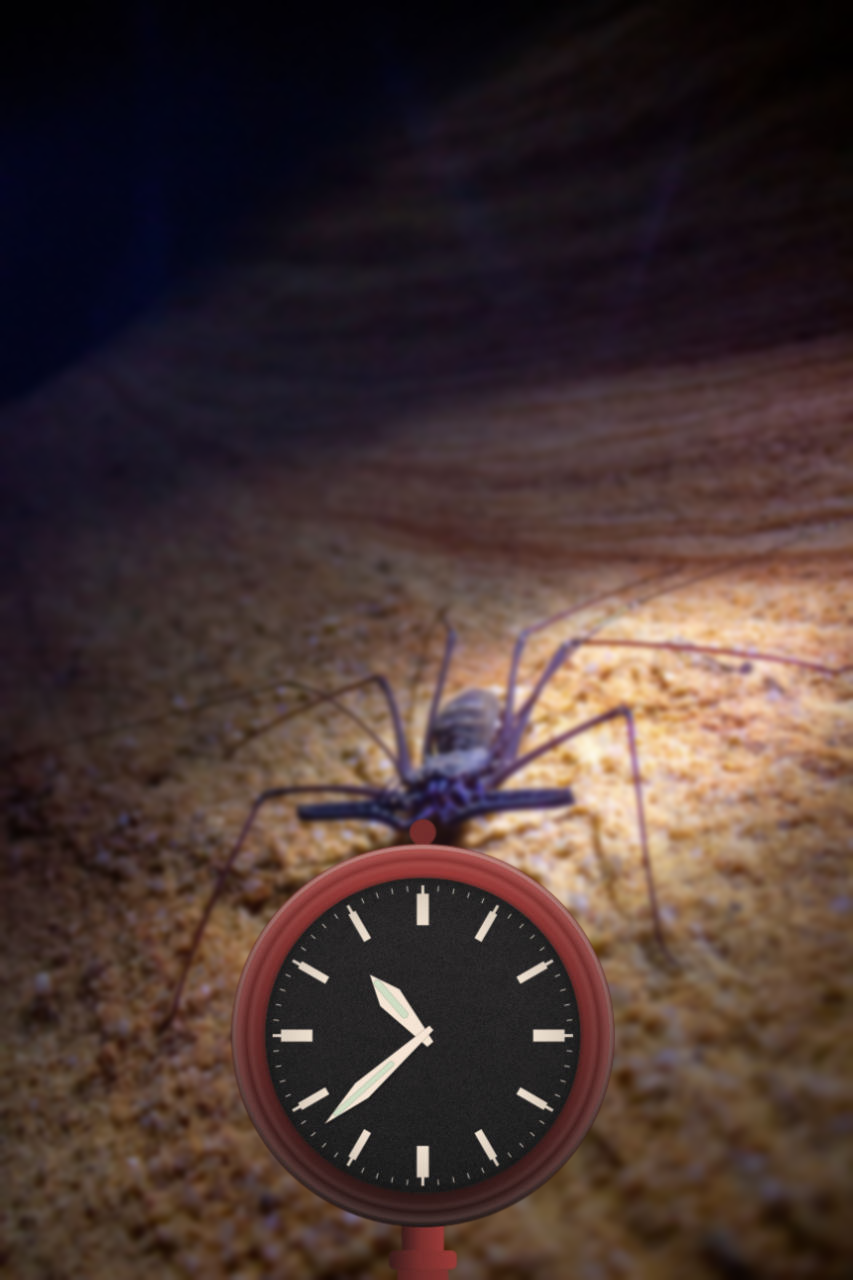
10:38
